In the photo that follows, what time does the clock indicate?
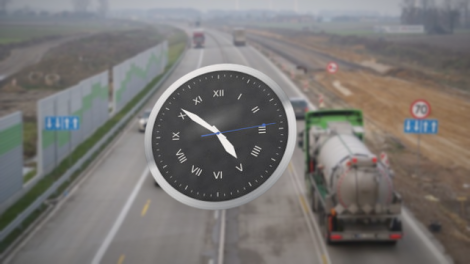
4:51:14
